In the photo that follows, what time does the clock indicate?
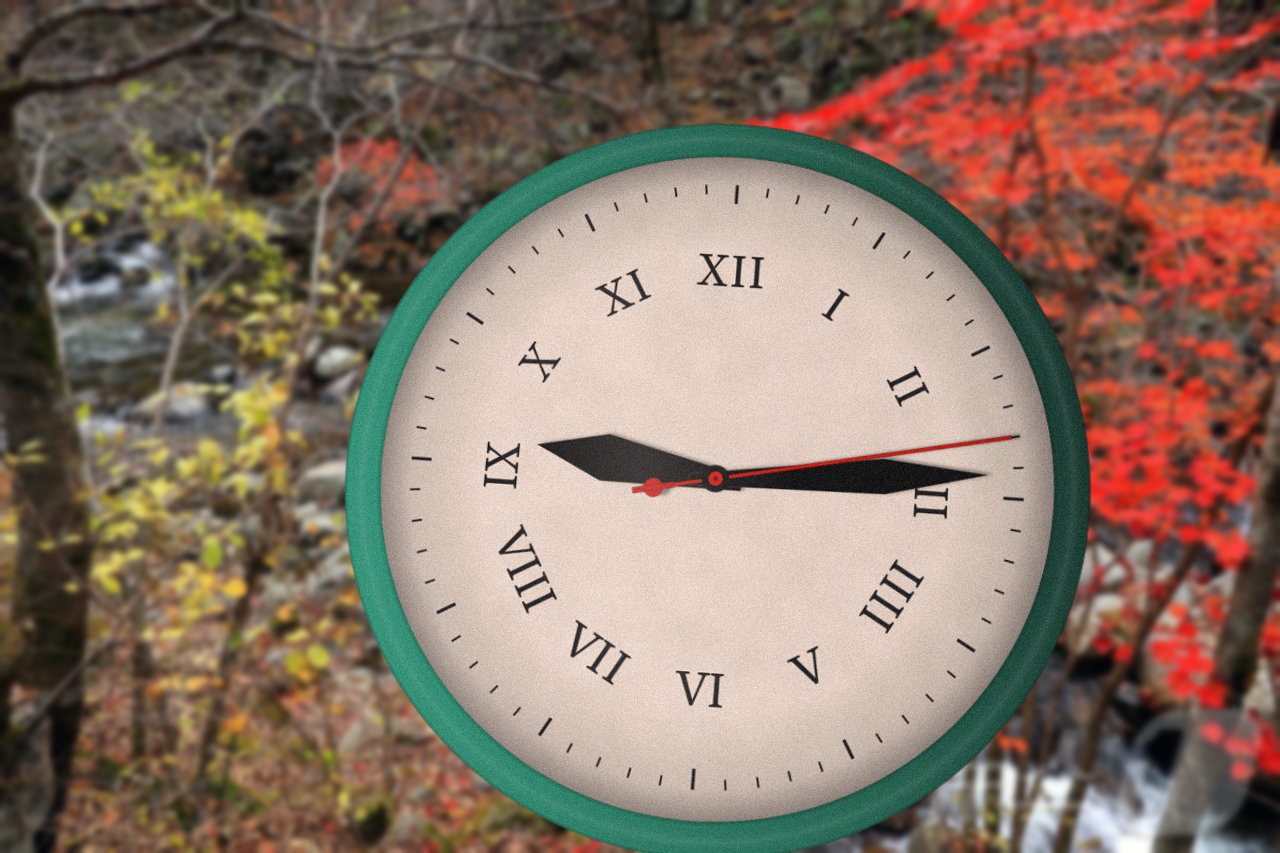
9:14:13
